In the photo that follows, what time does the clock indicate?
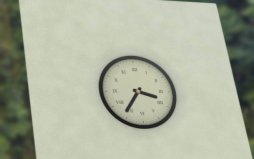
3:36
